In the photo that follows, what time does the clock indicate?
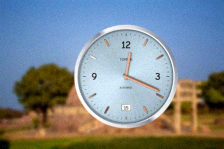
12:19
